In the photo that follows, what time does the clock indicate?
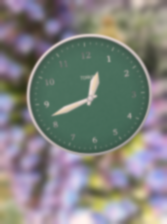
12:42
